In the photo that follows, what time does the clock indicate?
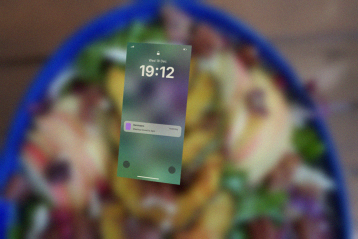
19:12
